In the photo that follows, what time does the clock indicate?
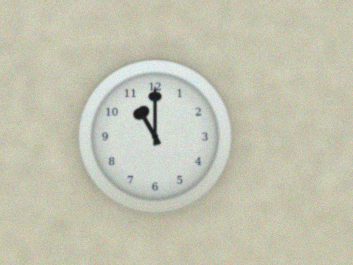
11:00
